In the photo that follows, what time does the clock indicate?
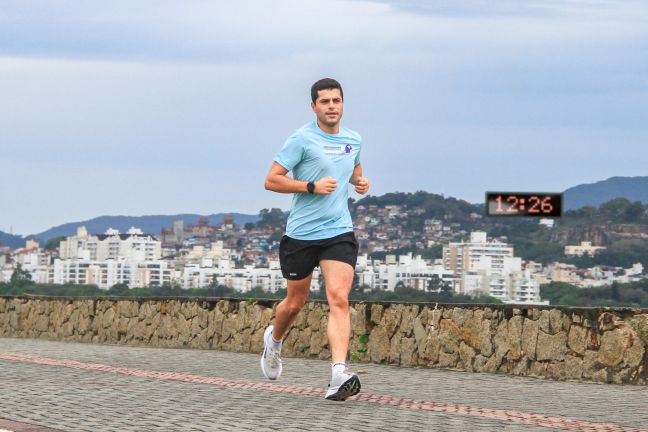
12:26
